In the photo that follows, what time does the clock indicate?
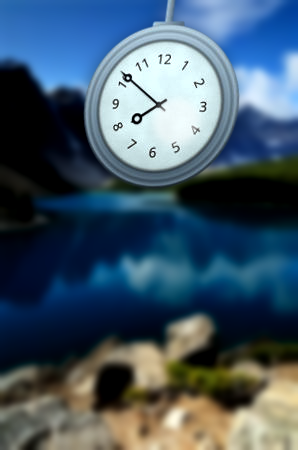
7:51
